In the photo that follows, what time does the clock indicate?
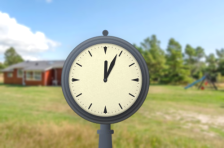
12:04
